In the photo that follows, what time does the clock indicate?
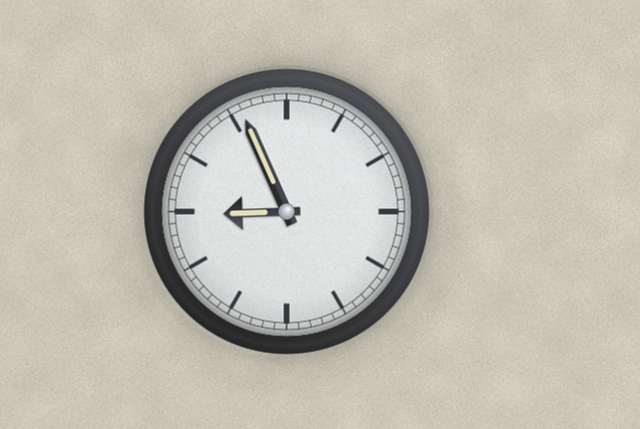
8:56
